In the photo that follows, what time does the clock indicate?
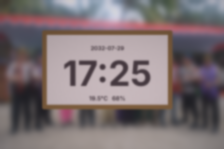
17:25
